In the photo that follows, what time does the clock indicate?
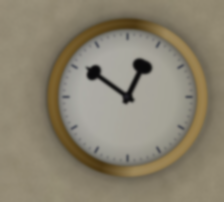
12:51
